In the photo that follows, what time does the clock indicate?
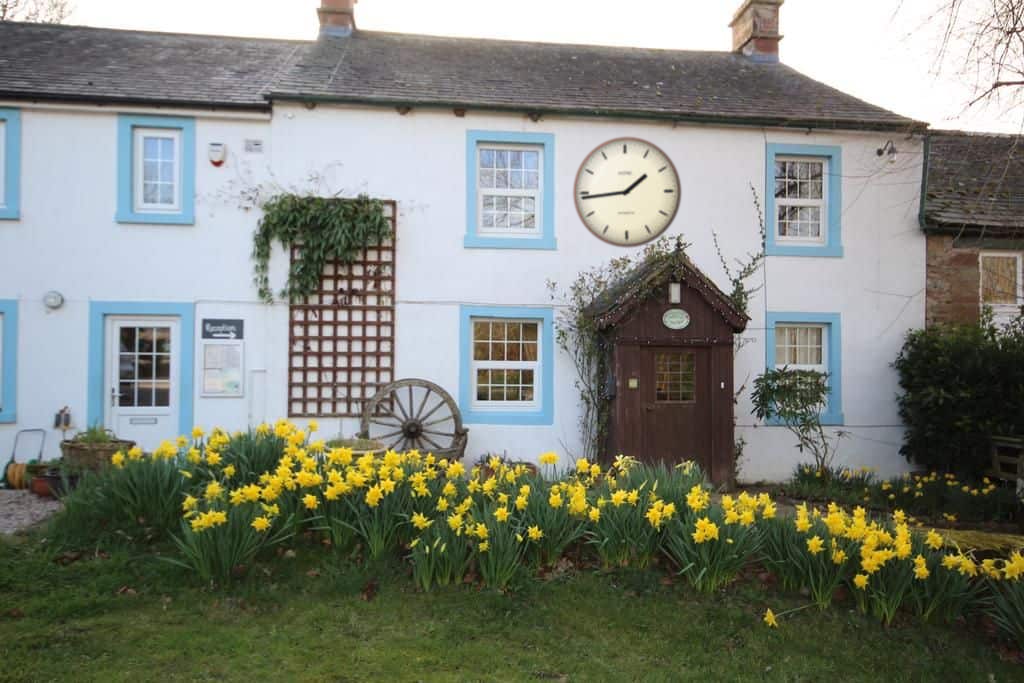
1:44
